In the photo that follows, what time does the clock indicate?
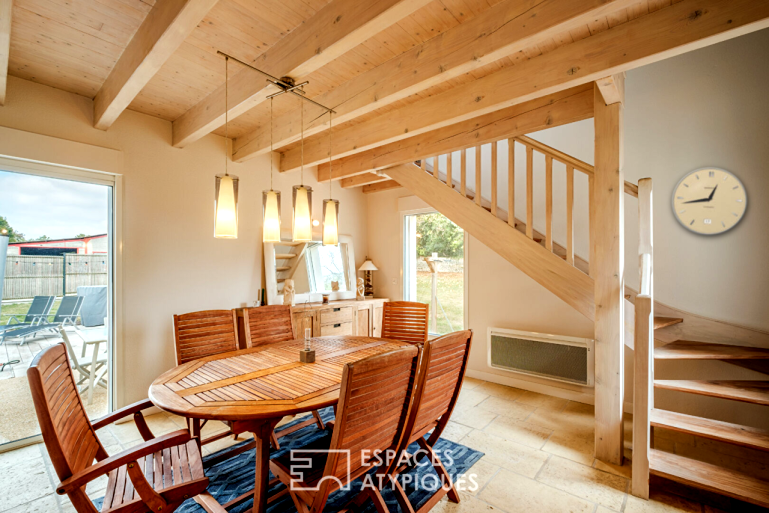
12:43
